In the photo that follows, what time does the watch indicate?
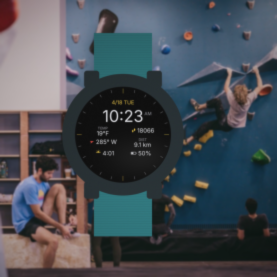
10:23
